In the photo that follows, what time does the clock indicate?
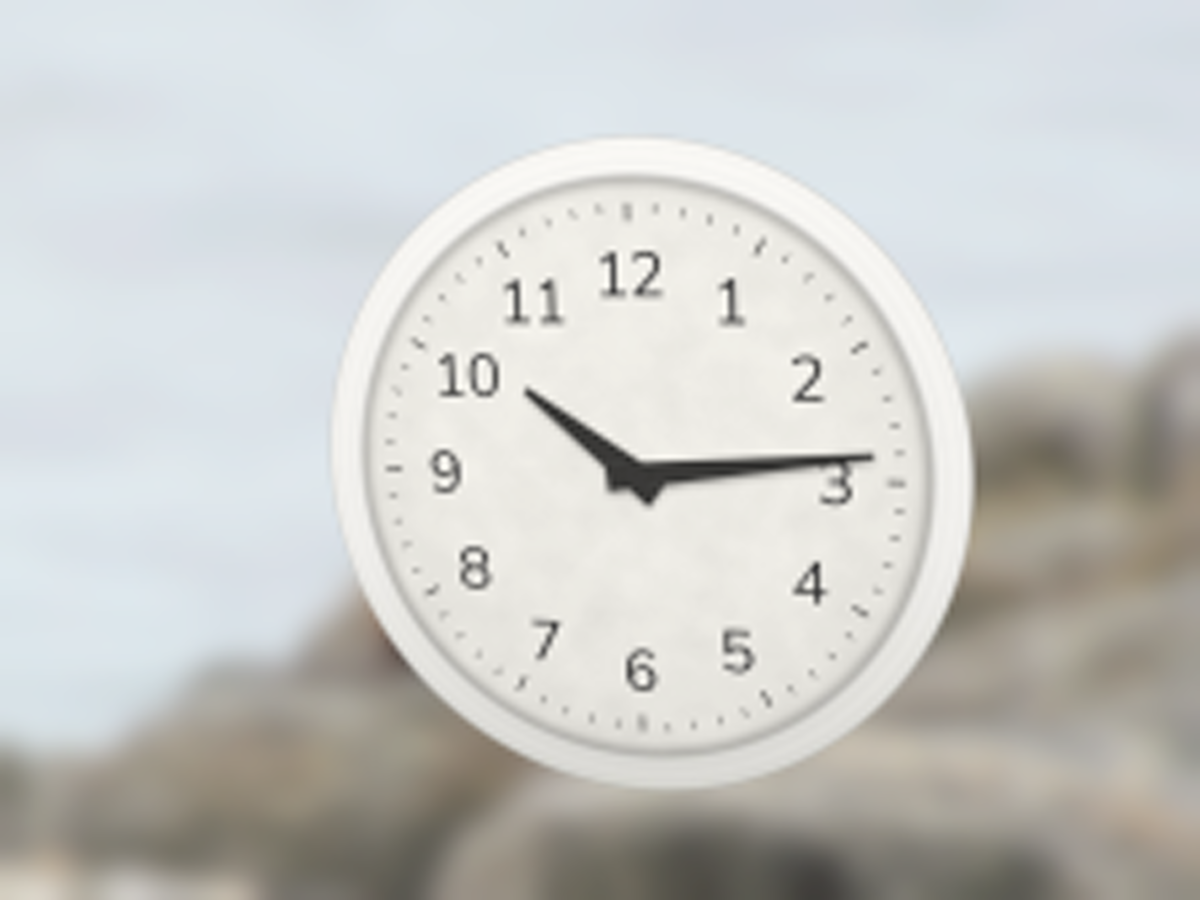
10:14
